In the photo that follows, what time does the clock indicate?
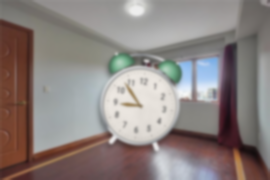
8:53
